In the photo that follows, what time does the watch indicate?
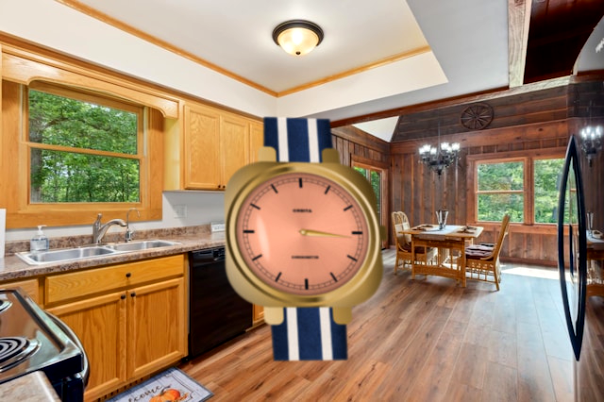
3:16
